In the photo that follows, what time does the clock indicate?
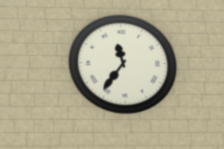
11:36
